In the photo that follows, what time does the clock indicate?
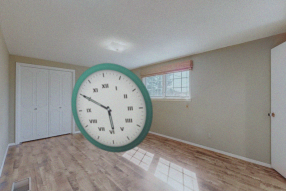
5:50
